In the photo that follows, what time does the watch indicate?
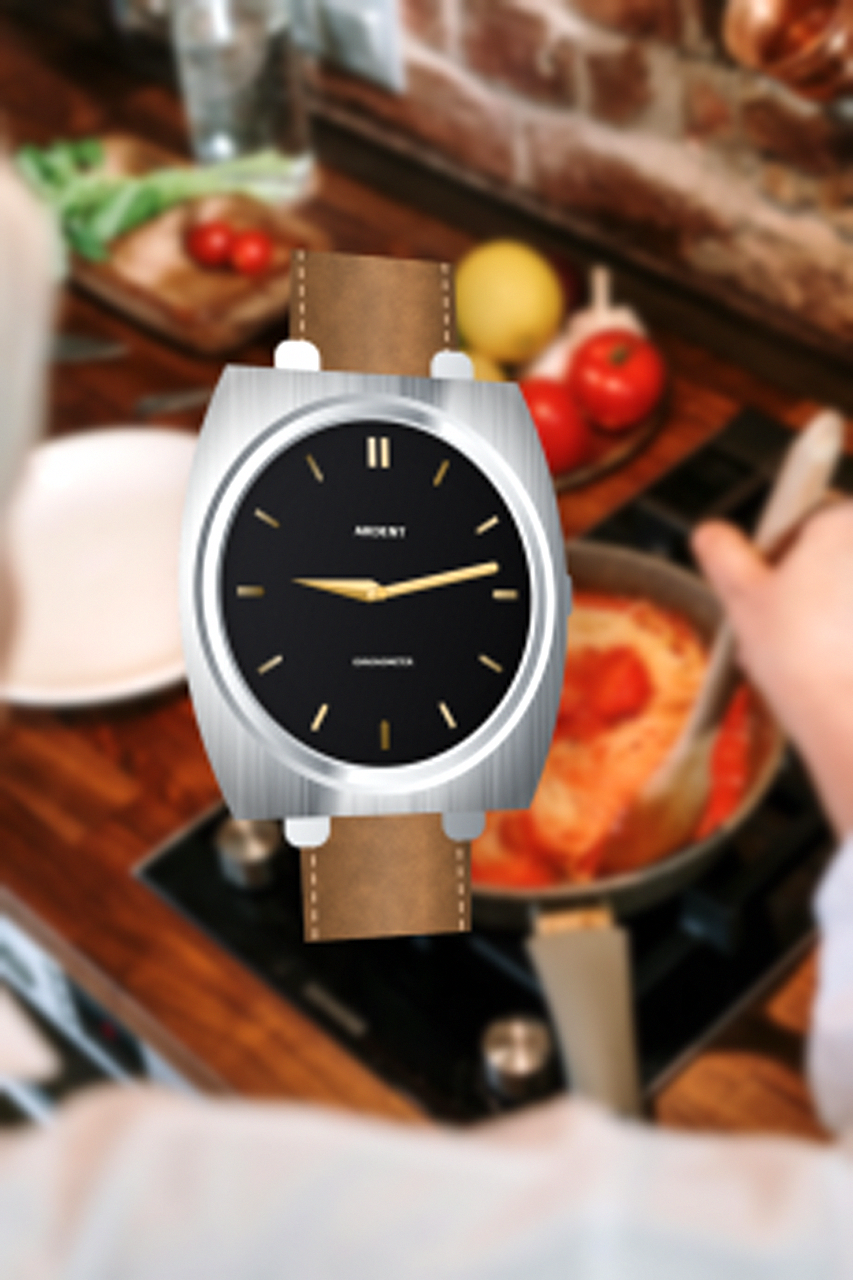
9:13
